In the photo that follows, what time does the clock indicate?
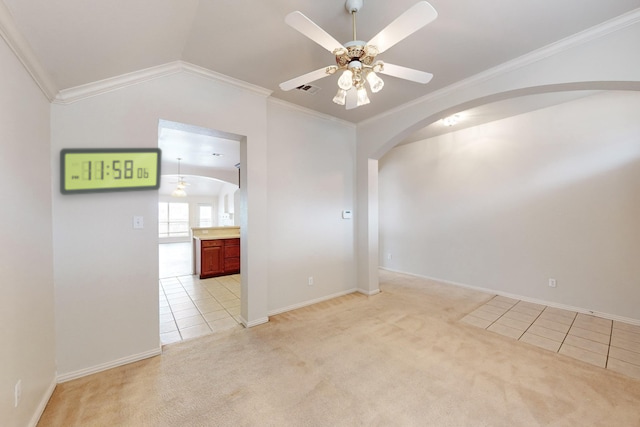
11:58:06
